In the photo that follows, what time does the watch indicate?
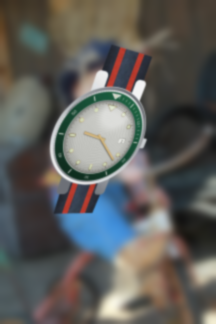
9:22
